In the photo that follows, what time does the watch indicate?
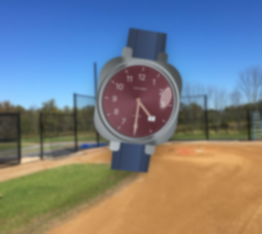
4:30
